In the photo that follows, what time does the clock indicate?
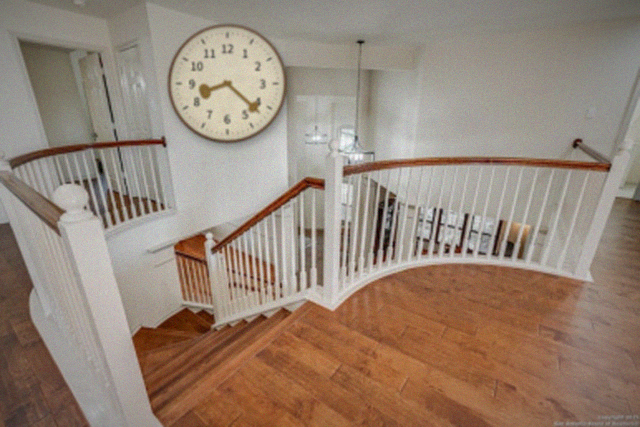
8:22
